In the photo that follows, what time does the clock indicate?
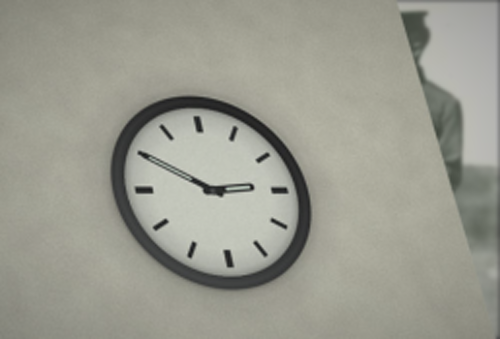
2:50
